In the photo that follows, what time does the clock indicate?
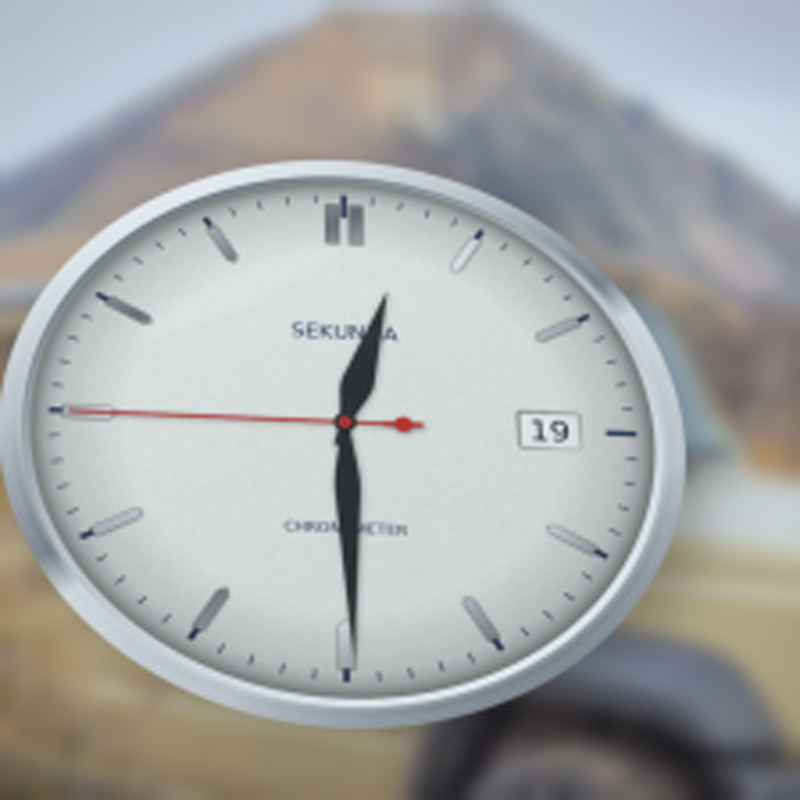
12:29:45
